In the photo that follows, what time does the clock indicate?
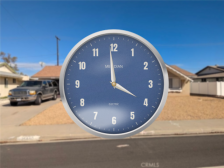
3:59
